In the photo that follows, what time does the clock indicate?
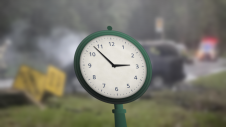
2:53
